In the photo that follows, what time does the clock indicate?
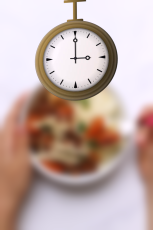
3:00
